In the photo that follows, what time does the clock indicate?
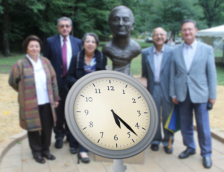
5:23
